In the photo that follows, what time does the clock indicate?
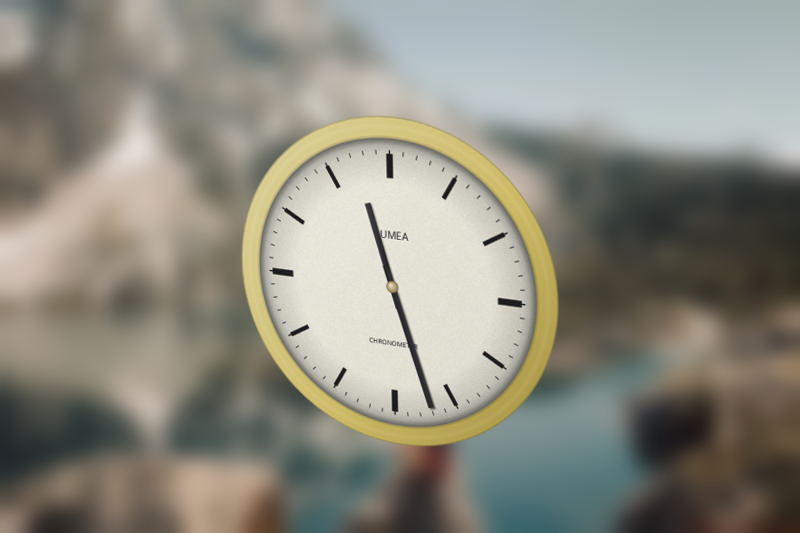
11:27
